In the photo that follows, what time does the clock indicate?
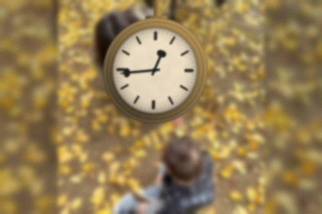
12:44
